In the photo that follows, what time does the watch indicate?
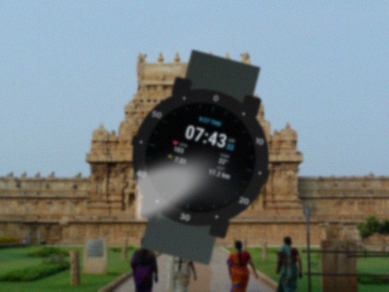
7:43
